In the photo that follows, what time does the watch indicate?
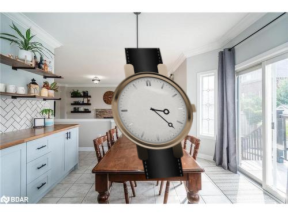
3:23
